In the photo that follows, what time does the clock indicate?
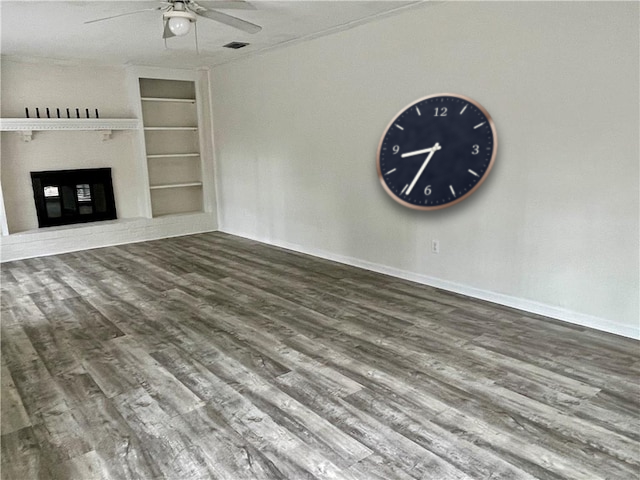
8:34
